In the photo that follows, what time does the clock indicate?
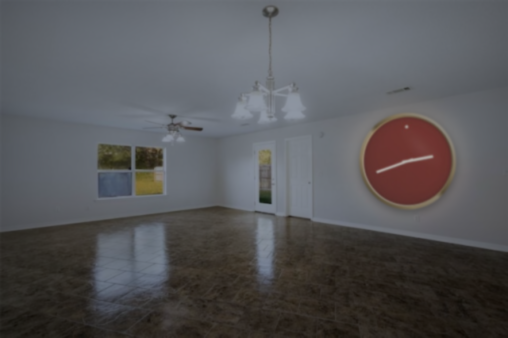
2:42
